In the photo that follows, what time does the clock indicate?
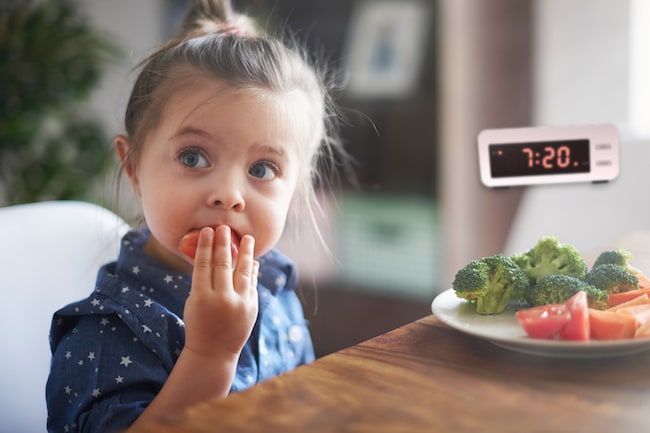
7:20
